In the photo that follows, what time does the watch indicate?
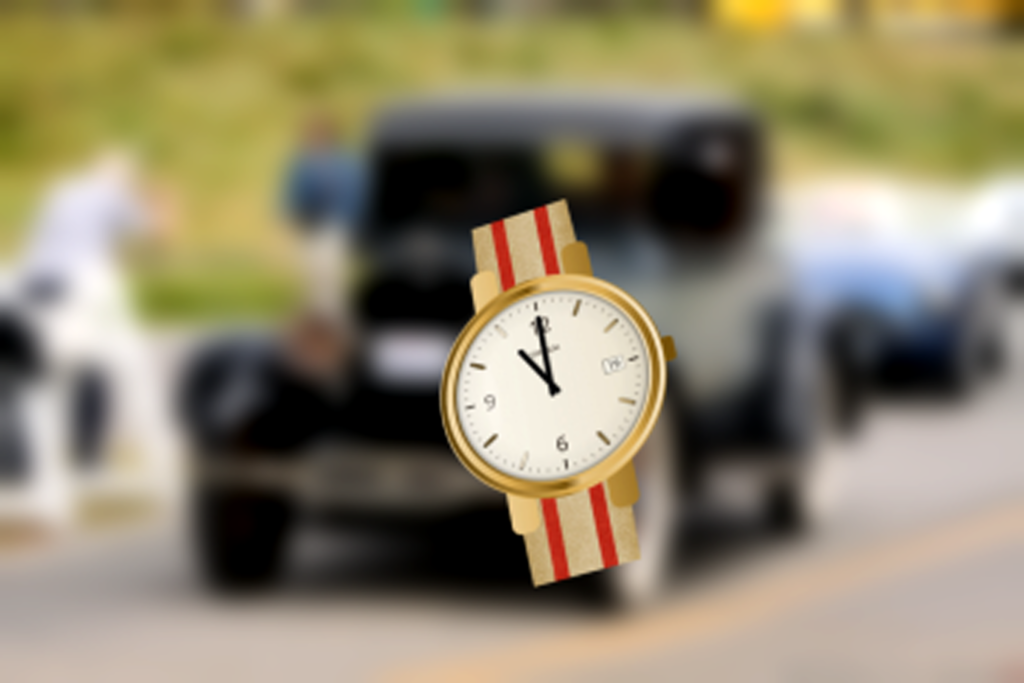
11:00
